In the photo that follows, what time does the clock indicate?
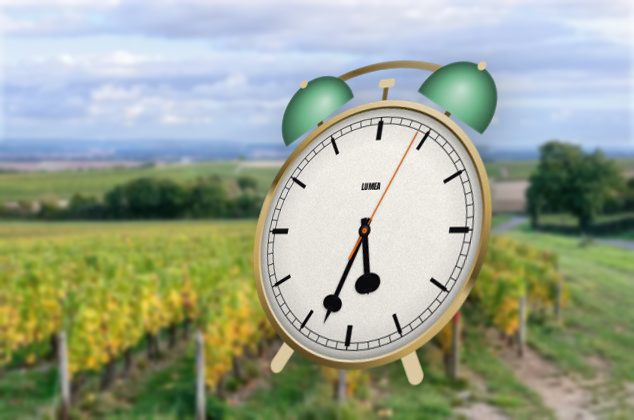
5:33:04
